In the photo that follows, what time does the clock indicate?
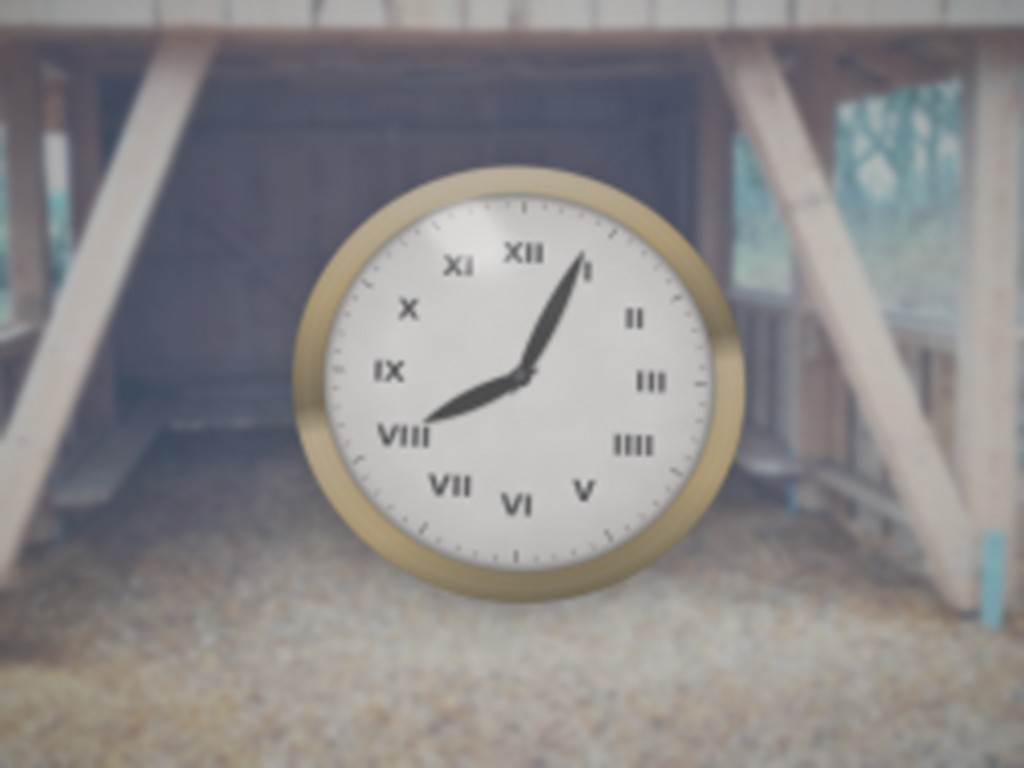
8:04
